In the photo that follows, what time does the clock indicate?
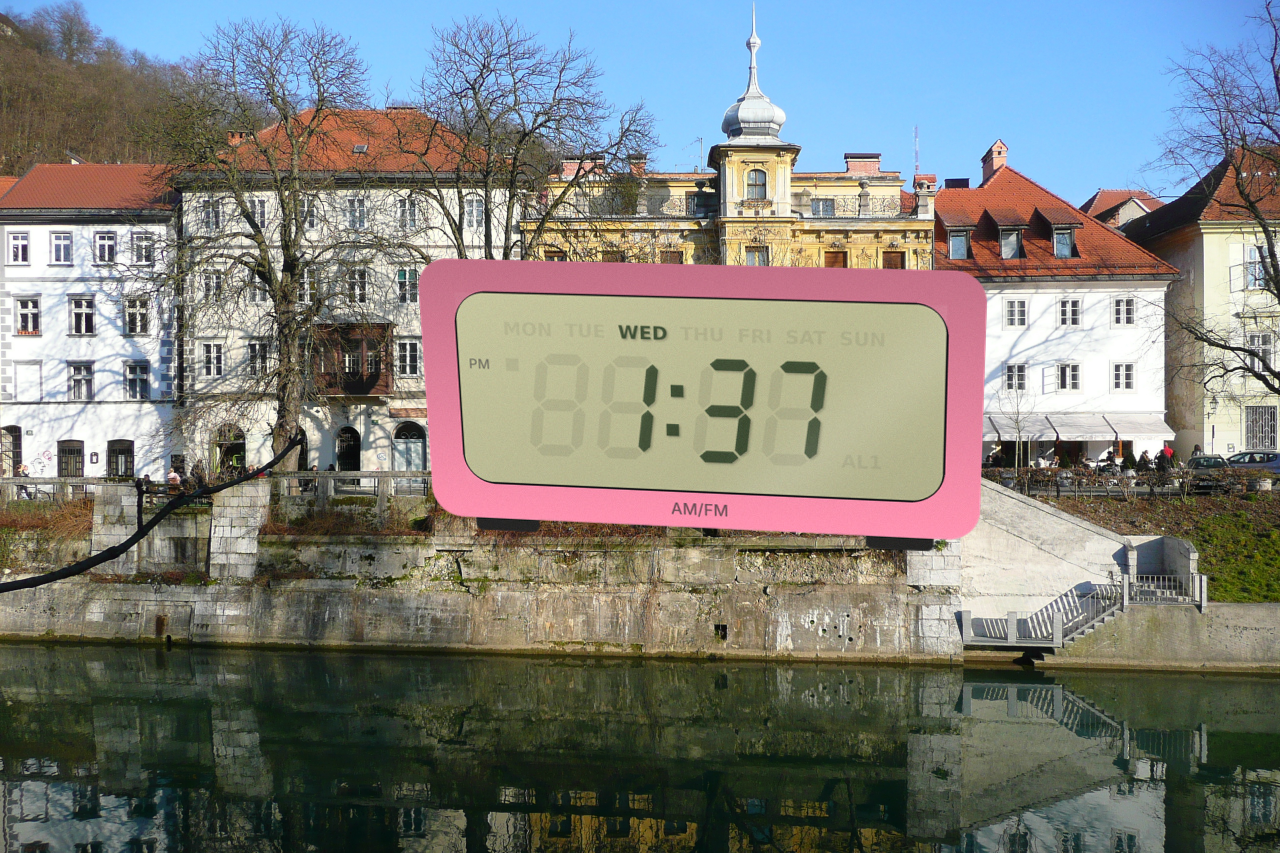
1:37
